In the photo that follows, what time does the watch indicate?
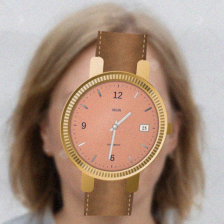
1:31
